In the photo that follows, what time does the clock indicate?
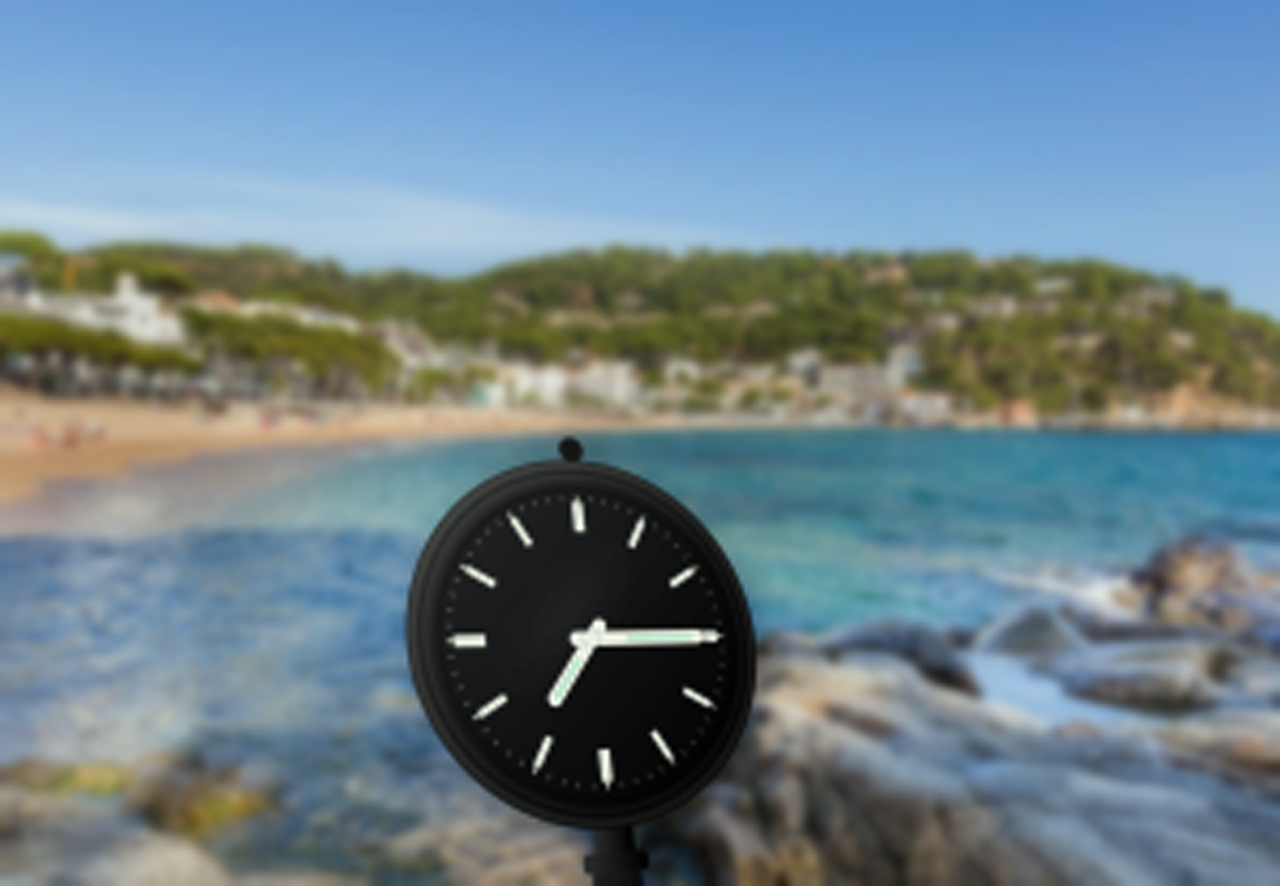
7:15
